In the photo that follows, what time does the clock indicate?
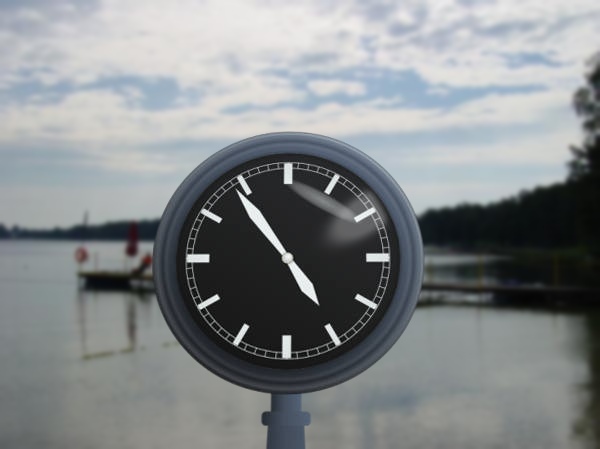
4:54
